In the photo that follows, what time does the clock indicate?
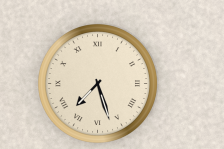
7:27
